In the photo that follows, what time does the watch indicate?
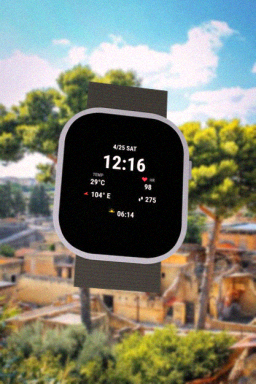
12:16
